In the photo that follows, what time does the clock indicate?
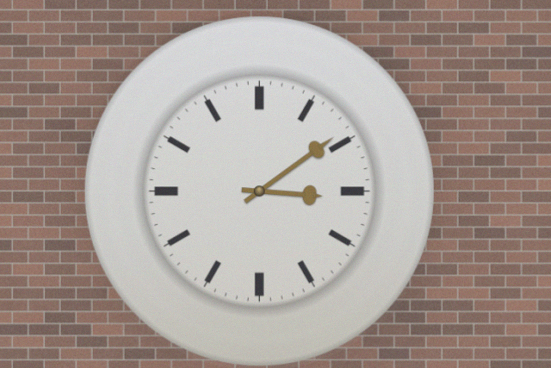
3:09
